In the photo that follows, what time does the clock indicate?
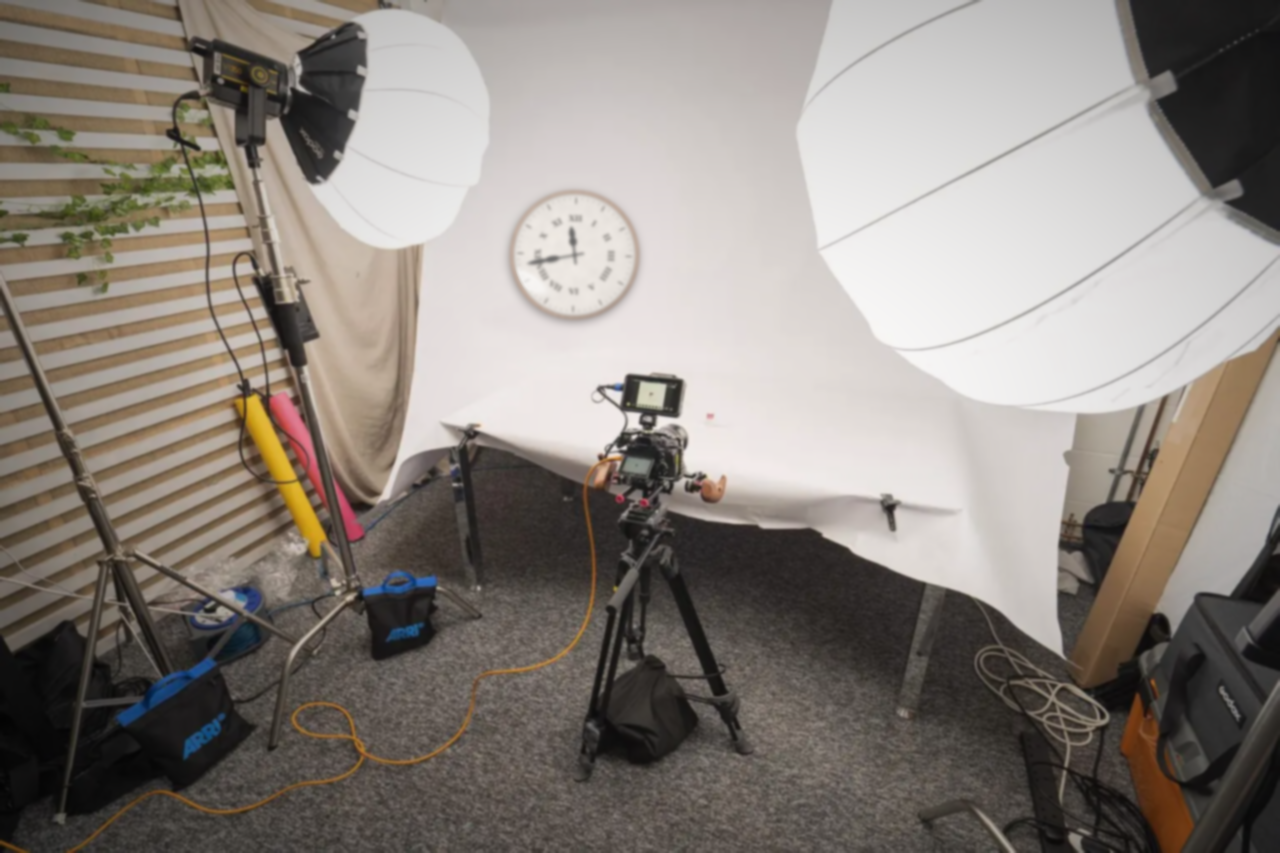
11:43
